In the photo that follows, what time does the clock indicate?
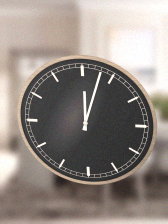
12:03
